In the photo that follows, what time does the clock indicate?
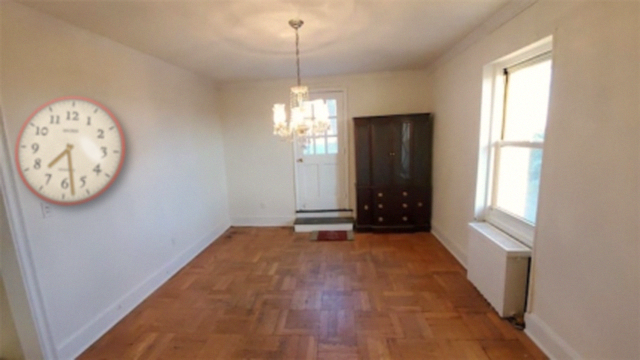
7:28
